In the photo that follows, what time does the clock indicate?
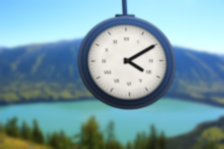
4:10
